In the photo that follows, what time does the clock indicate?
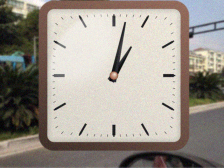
1:02
